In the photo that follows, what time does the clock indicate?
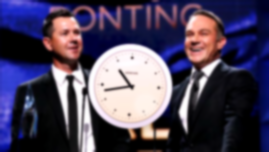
10:43
